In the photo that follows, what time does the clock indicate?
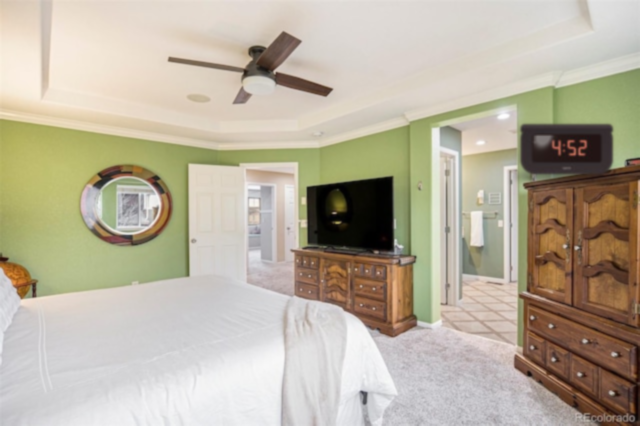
4:52
